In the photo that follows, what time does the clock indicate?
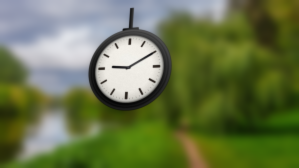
9:10
